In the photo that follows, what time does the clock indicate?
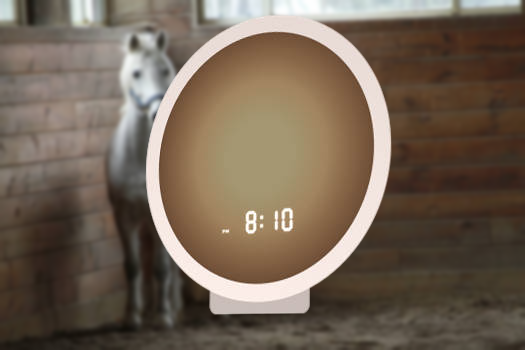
8:10
